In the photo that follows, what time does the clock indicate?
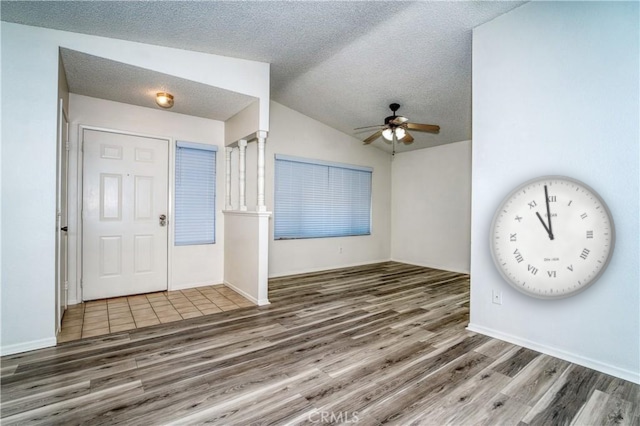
10:59
